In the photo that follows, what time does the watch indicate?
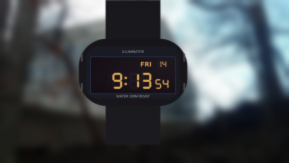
9:13:54
